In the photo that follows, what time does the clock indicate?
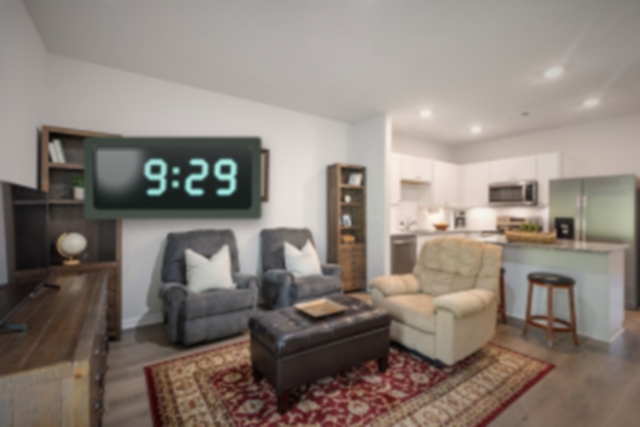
9:29
